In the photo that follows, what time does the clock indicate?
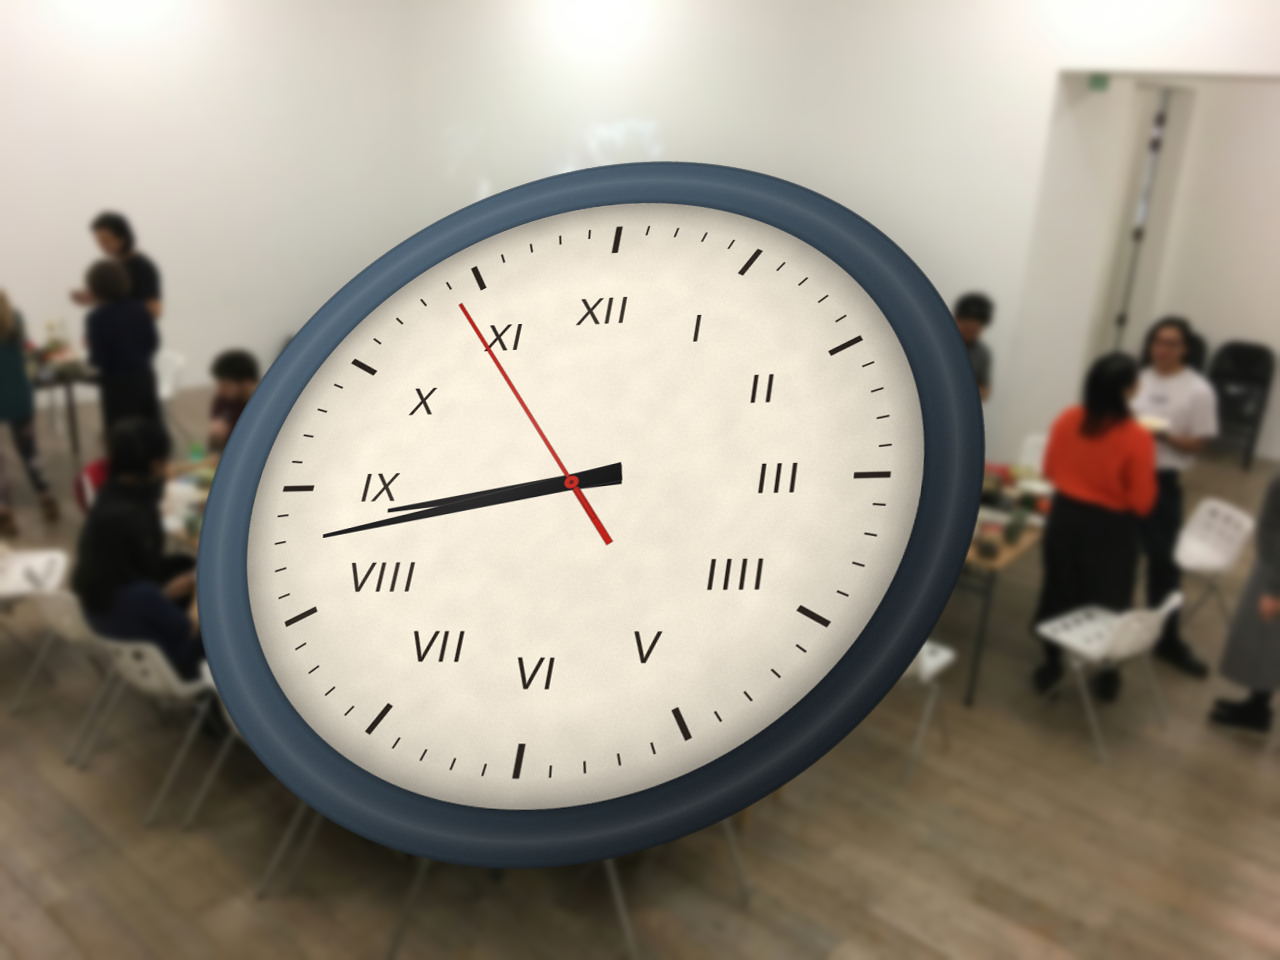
8:42:54
